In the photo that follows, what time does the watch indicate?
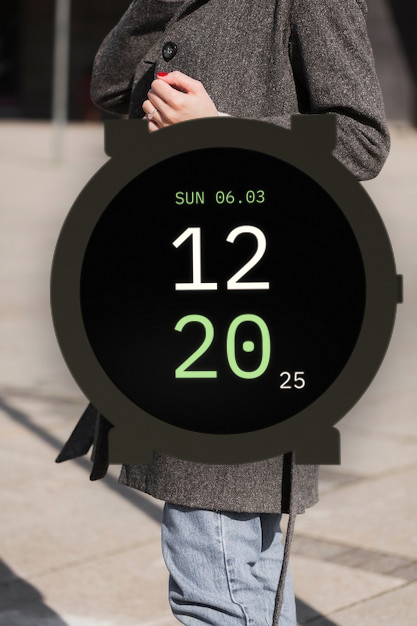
12:20:25
